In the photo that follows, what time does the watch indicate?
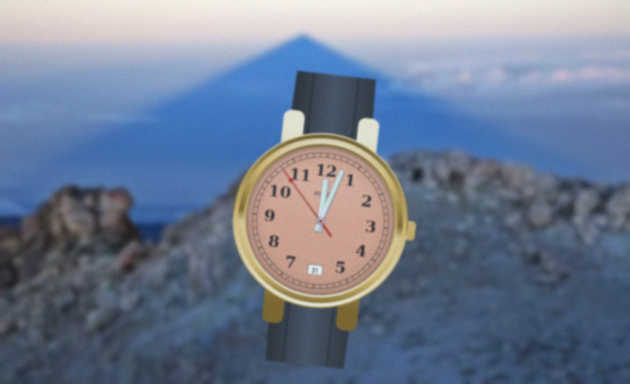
12:02:53
